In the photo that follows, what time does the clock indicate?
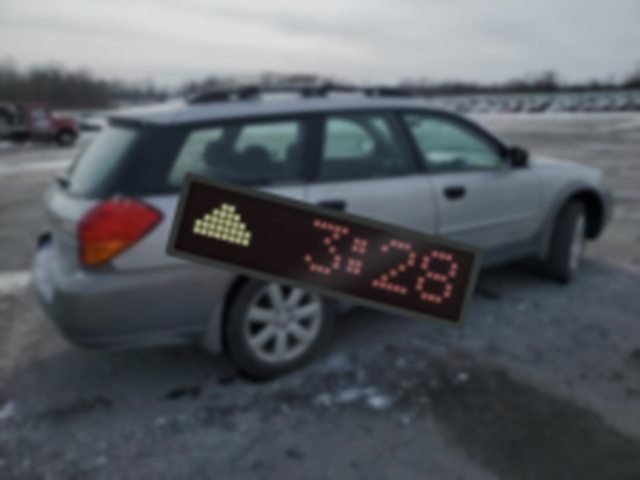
3:28
